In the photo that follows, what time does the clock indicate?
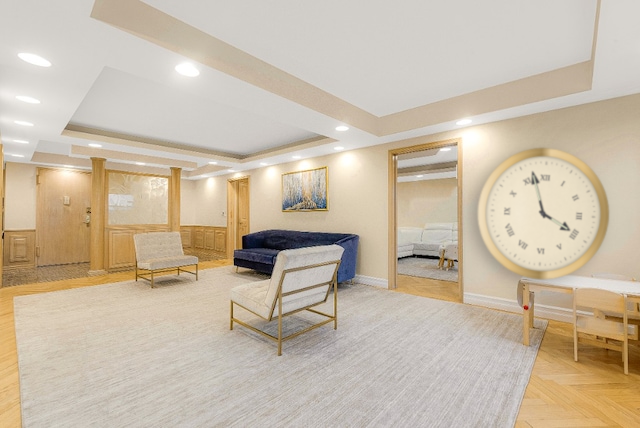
3:57
